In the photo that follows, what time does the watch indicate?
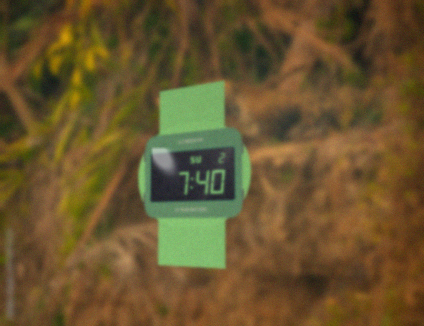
7:40
